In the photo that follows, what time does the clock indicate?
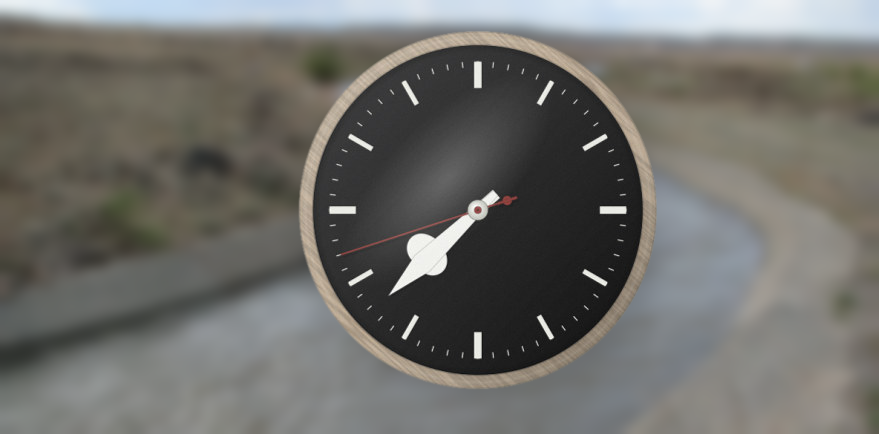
7:37:42
